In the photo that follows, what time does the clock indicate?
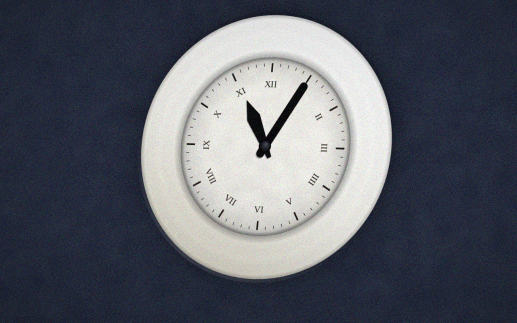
11:05
